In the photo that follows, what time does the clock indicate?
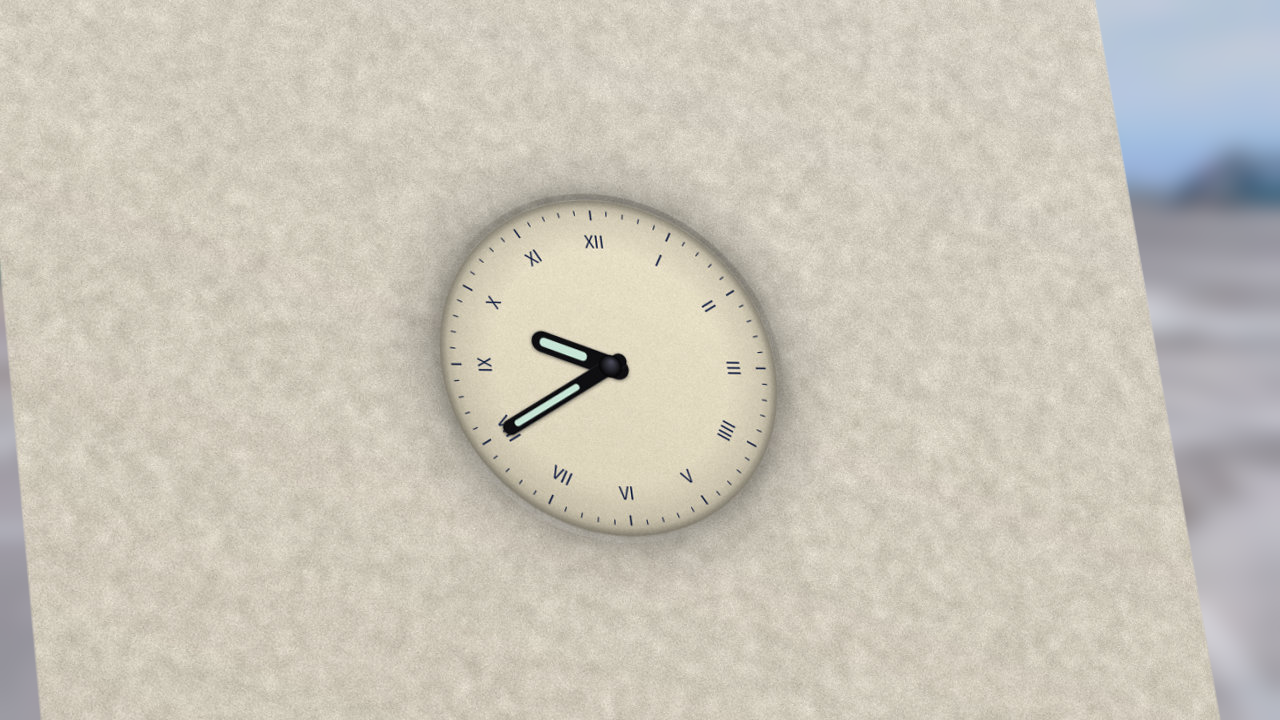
9:40
